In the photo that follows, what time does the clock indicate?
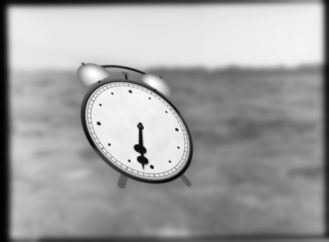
6:32
